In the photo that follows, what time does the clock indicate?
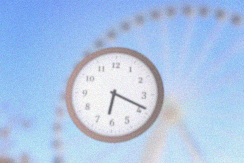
6:19
